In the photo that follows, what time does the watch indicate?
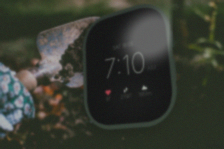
7:10
